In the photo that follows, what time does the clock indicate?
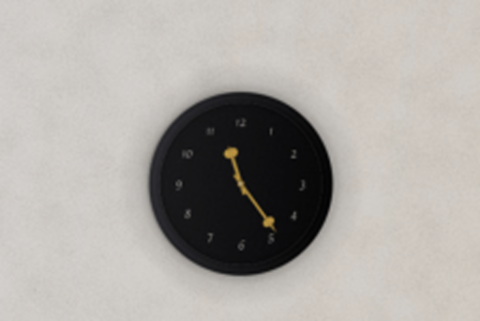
11:24
